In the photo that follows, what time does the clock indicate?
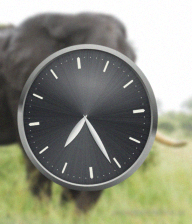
7:26
